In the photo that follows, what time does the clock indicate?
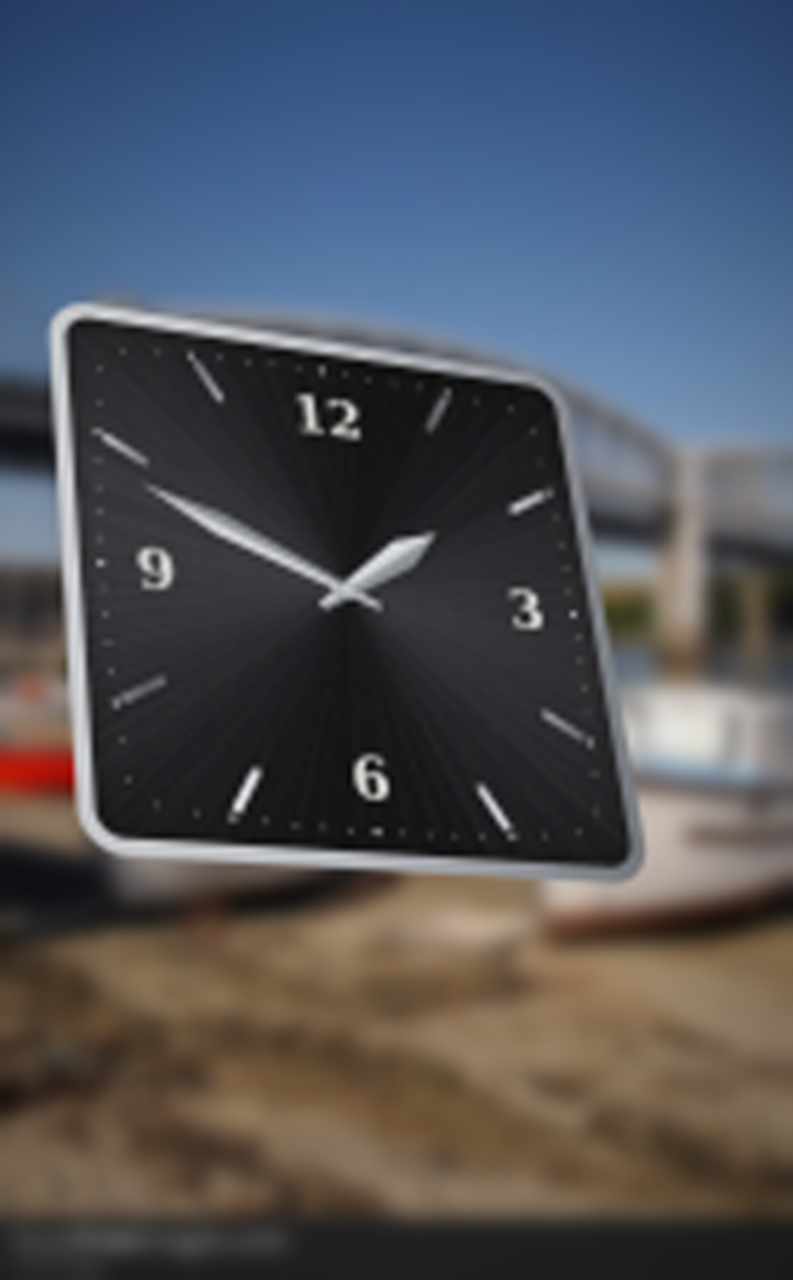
1:49
